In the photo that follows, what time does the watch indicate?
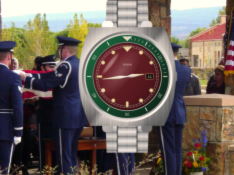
2:44
